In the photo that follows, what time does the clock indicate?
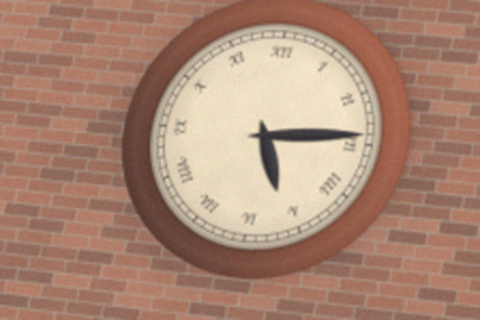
5:14
